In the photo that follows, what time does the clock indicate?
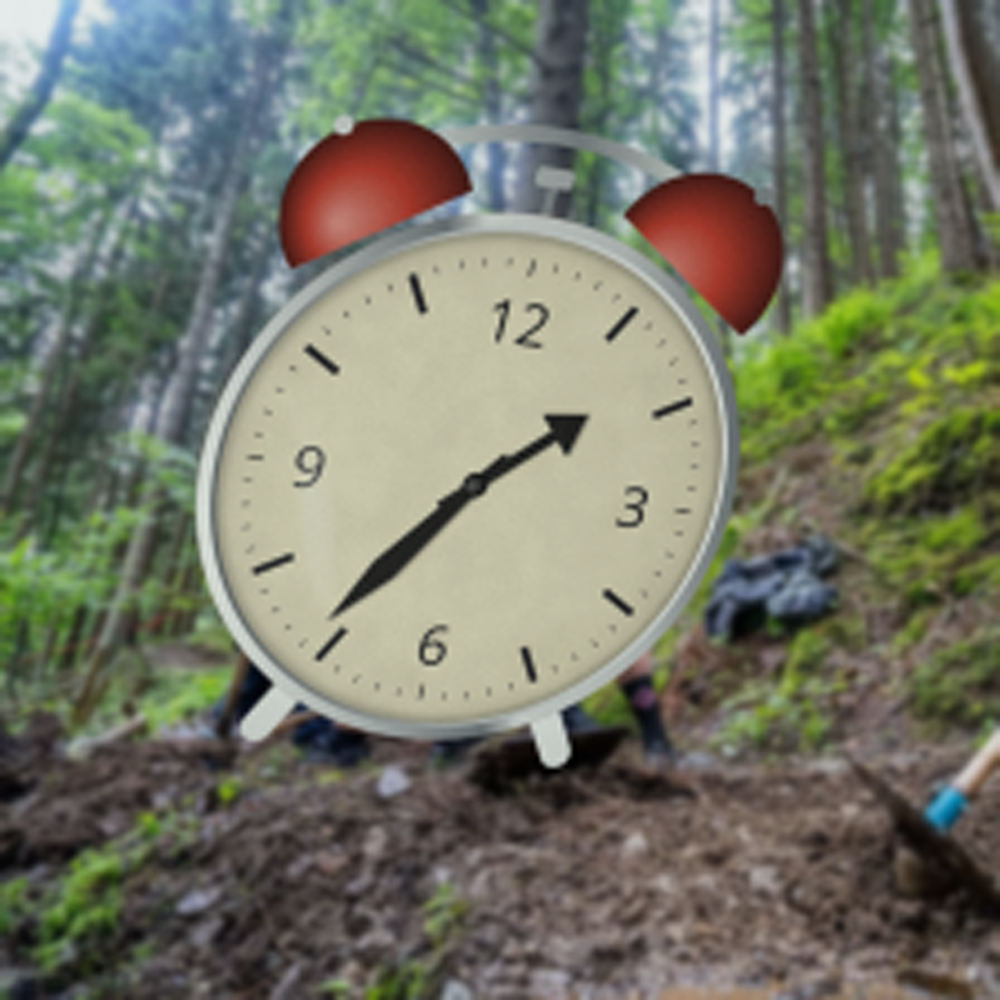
1:36
